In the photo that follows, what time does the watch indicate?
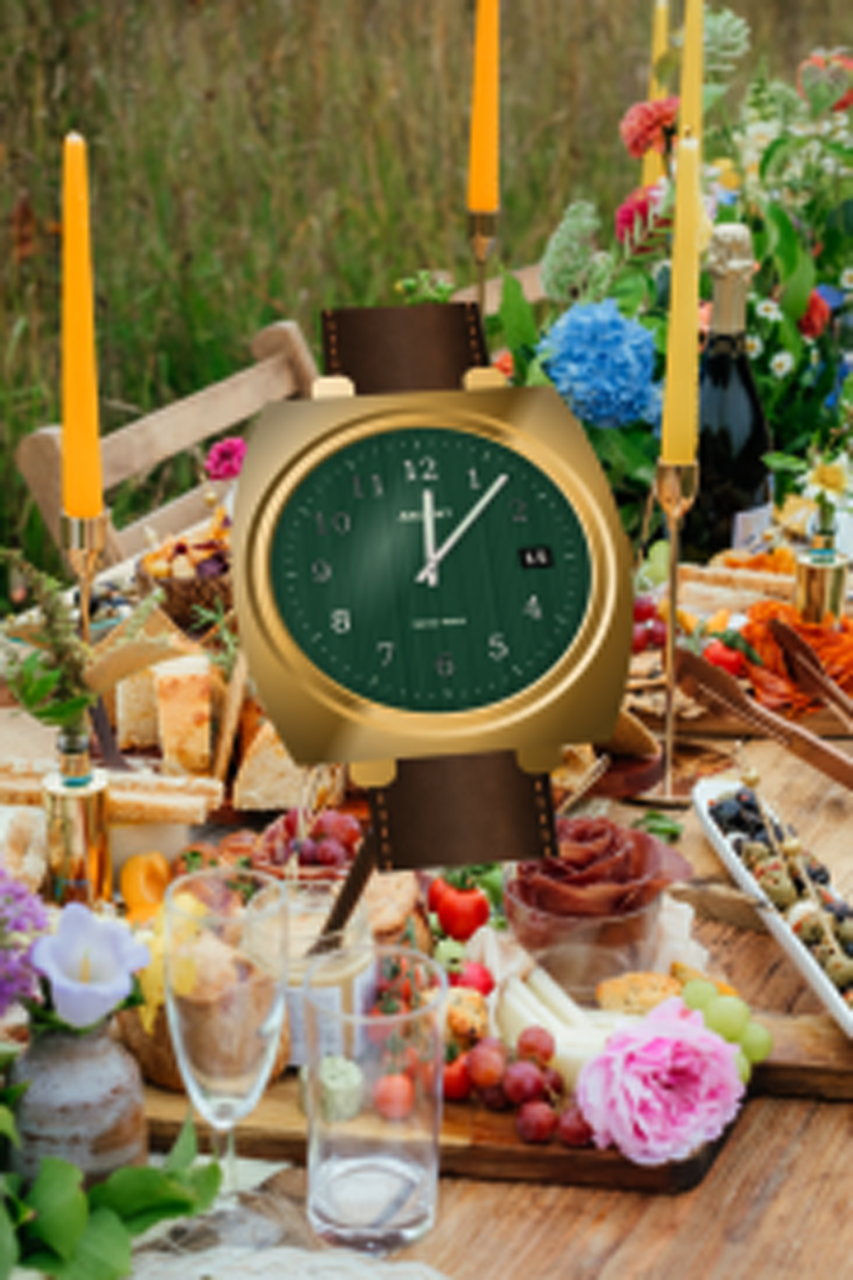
12:07
